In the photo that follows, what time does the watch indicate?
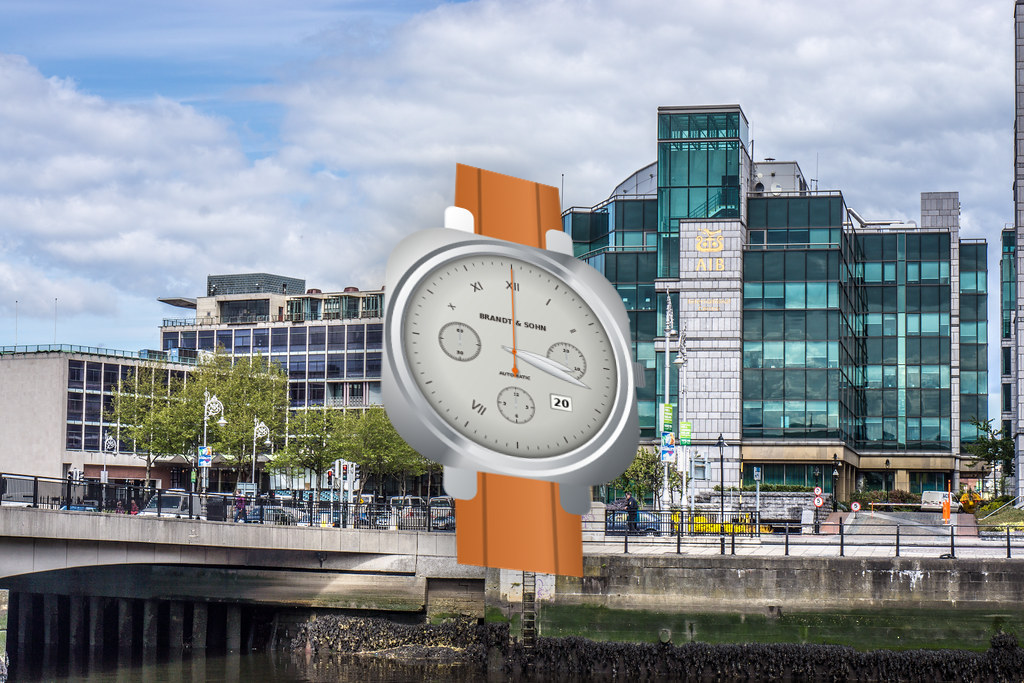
3:18
